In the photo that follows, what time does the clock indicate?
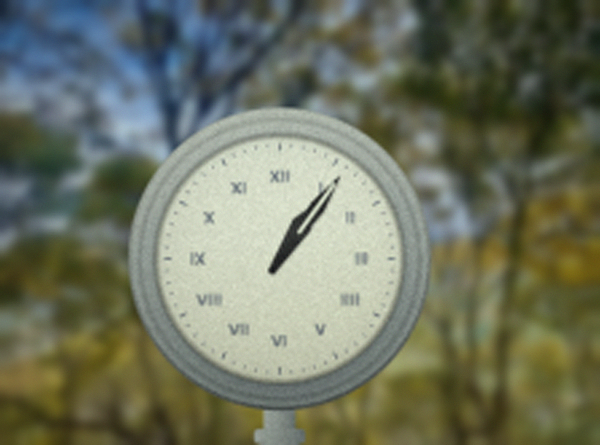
1:06
